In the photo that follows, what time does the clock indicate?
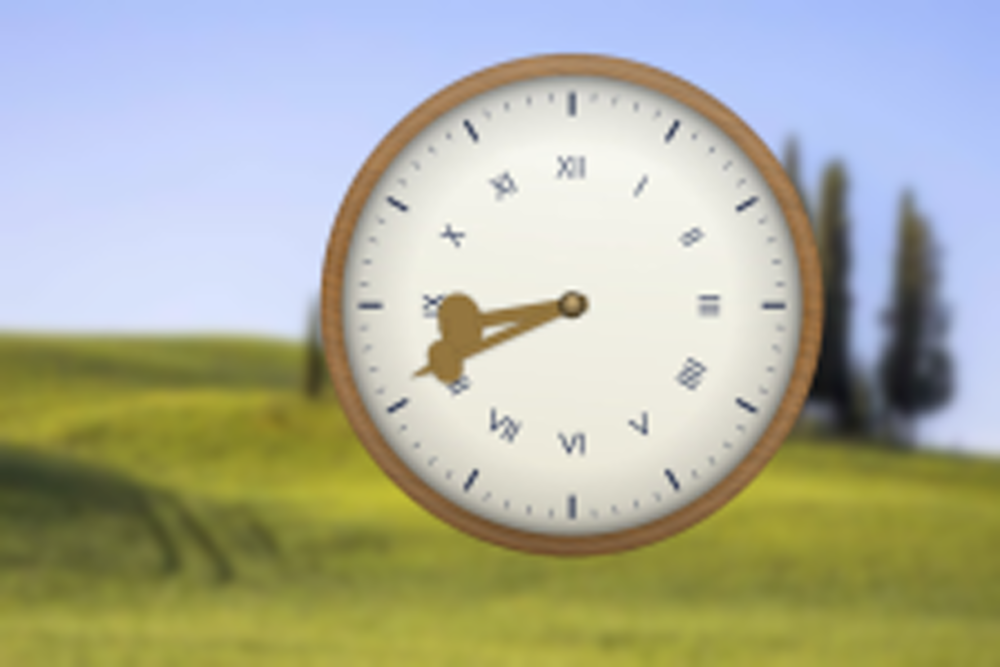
8:41
